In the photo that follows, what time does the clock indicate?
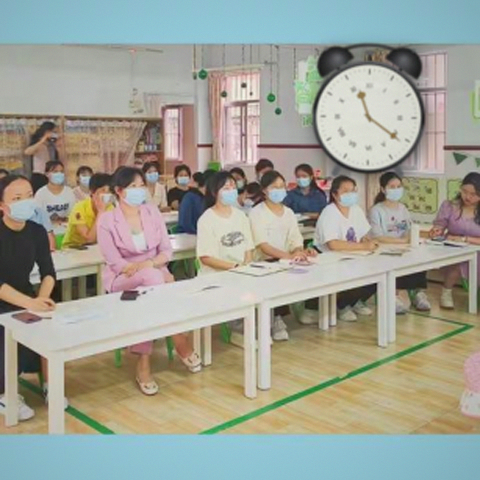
11:21
